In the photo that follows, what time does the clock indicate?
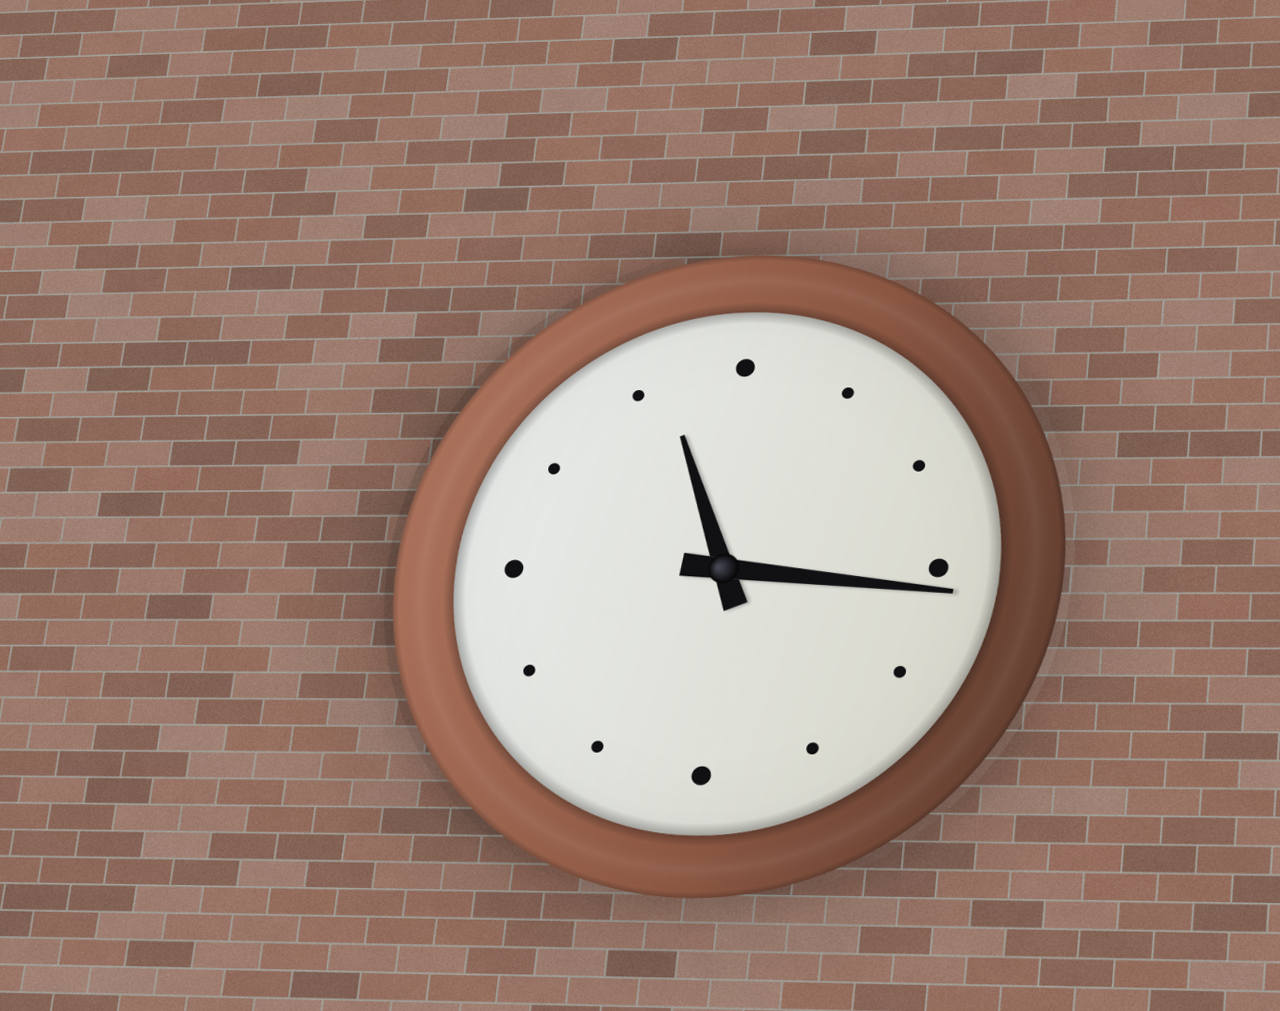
11:16
